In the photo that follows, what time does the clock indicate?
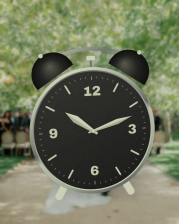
10:12
